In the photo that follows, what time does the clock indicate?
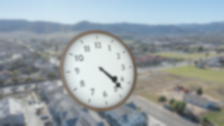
4:23
